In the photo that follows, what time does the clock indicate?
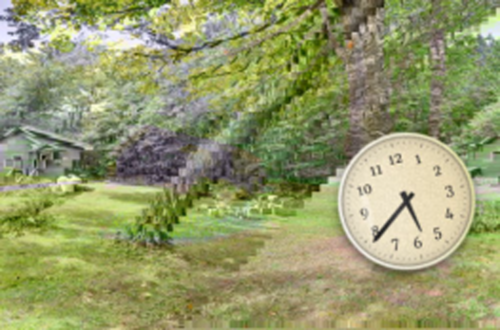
5:39
